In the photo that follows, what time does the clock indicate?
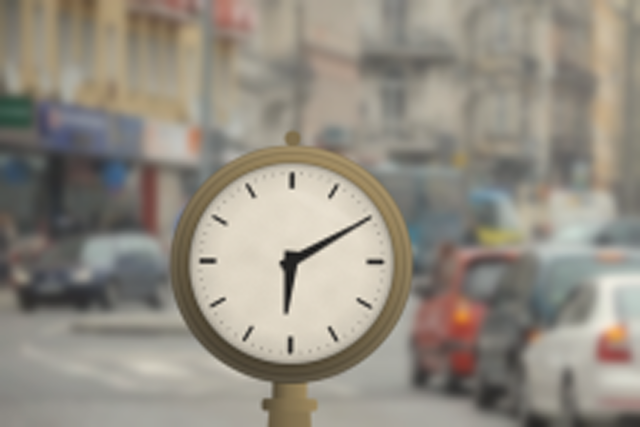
6:10
